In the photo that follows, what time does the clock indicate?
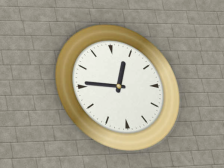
12:46
